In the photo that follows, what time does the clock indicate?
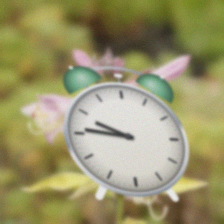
9:46
